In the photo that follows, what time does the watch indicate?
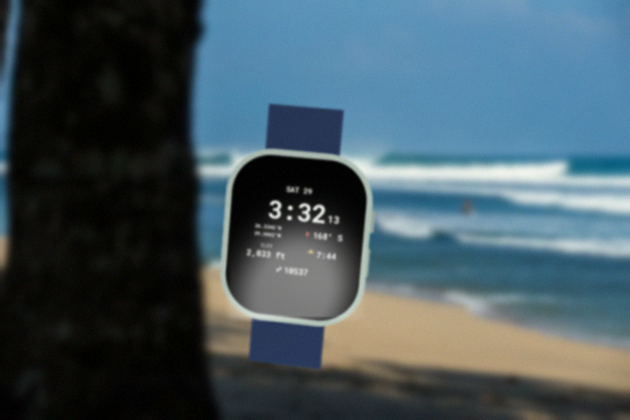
3:32
